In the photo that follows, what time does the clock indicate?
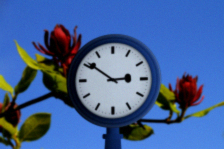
2:51
